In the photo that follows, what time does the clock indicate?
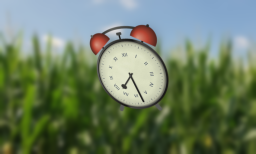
7:28
